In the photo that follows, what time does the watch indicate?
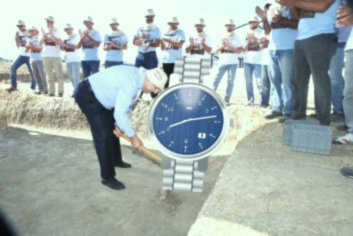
8:13
